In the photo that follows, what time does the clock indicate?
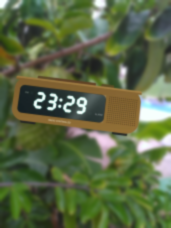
23:29
